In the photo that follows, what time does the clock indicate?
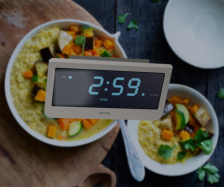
2:59
